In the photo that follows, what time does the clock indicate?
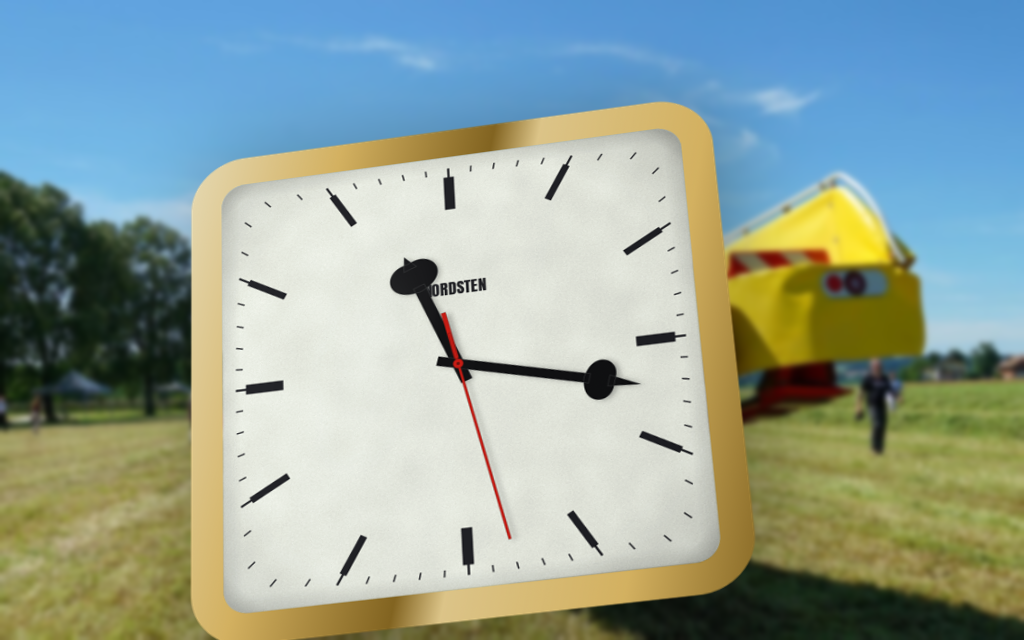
11:17:28
